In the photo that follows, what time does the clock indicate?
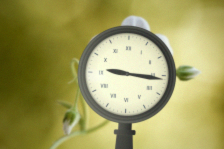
9:16
